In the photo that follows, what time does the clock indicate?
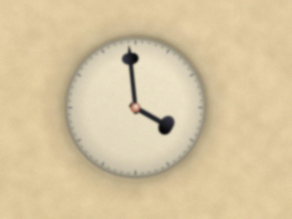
3:59
